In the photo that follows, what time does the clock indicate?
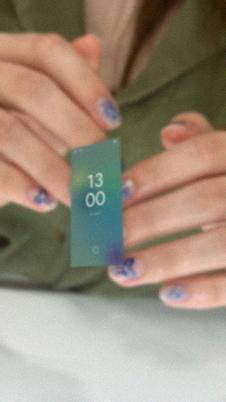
13:00
